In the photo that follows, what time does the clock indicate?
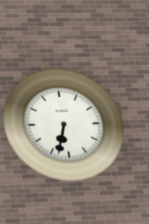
6:33
